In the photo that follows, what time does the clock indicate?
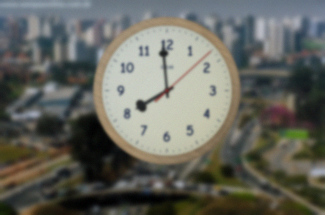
7:59:08
